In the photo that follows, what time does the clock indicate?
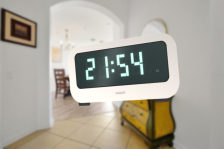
21:54
